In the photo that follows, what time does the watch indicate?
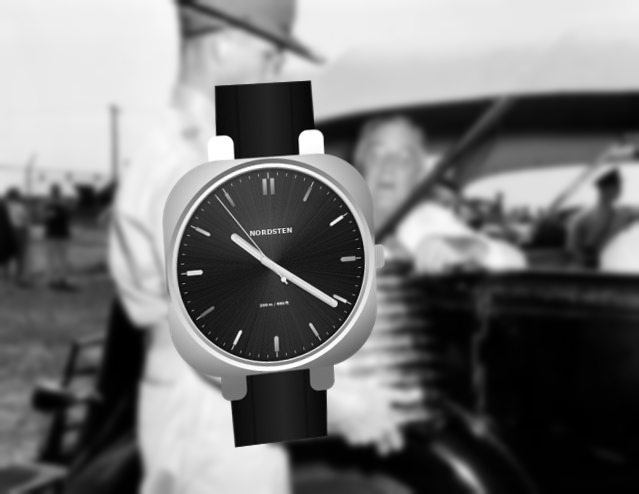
10:20:54
